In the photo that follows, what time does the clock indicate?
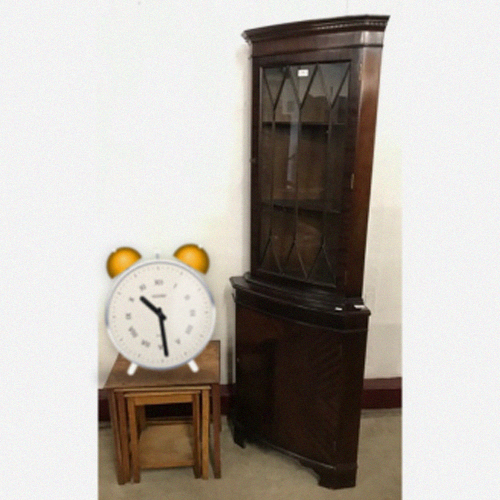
10:29
